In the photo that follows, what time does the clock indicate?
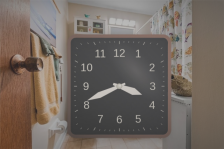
3:41
